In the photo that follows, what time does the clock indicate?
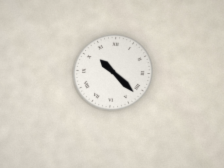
10:22
